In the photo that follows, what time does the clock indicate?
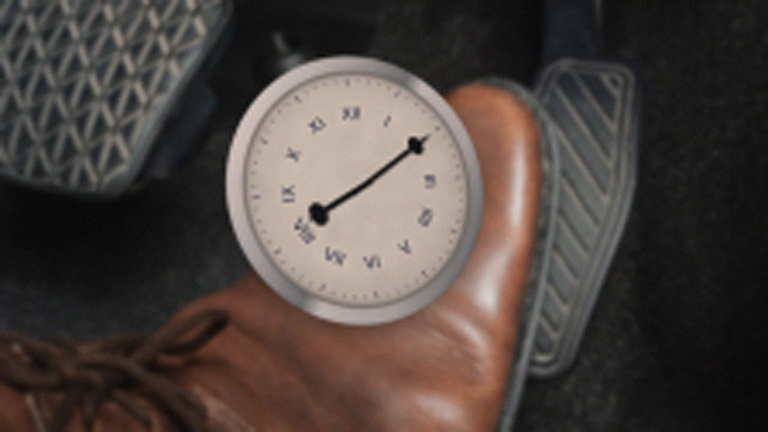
8:10
